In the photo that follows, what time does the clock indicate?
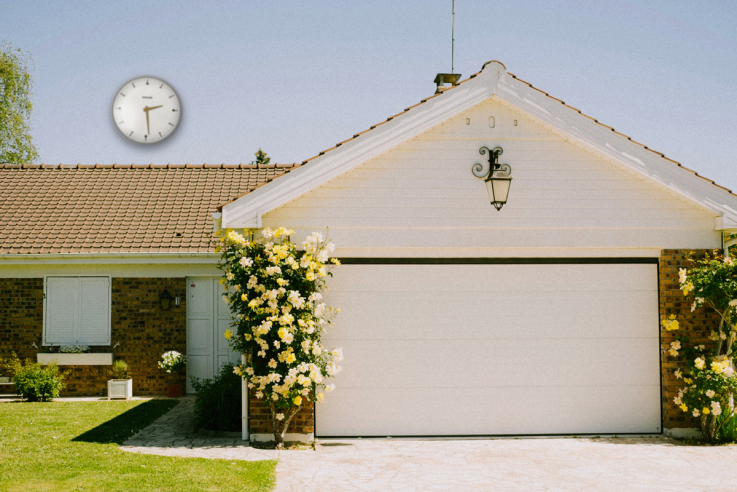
2:29
